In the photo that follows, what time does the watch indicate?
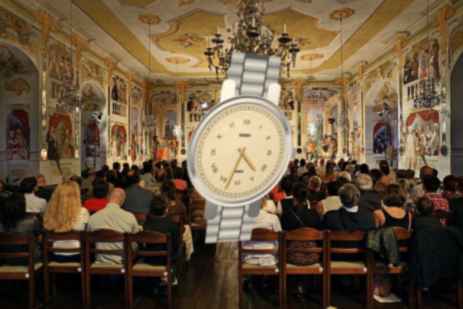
4:33
